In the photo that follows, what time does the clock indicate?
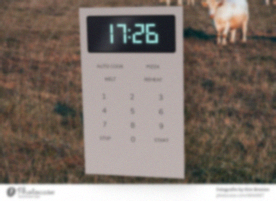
17:26
